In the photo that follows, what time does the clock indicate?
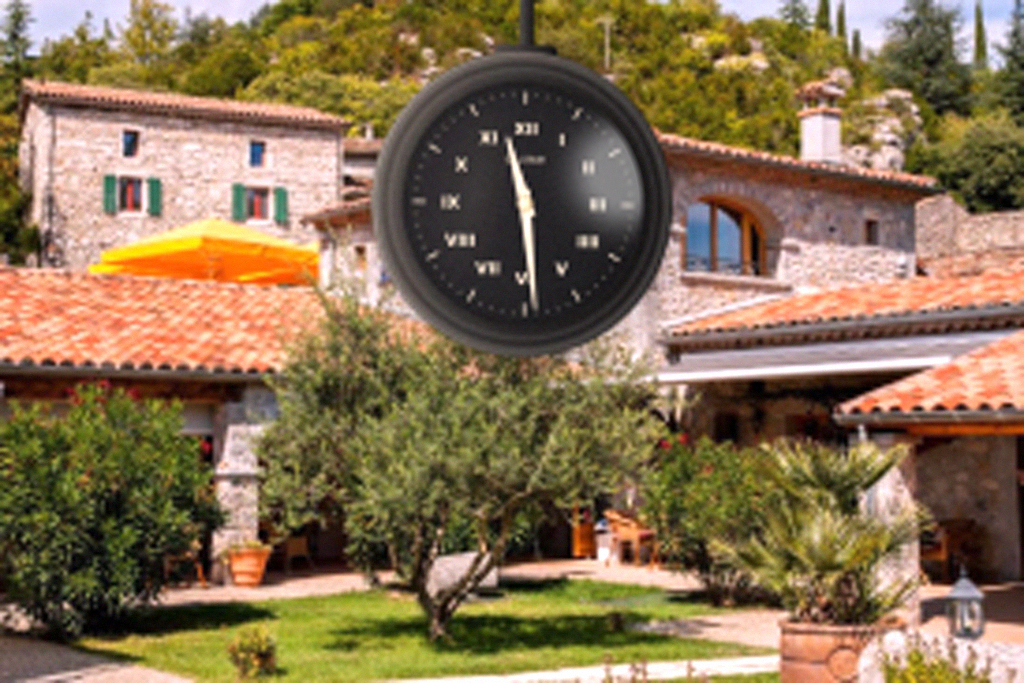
11:29
